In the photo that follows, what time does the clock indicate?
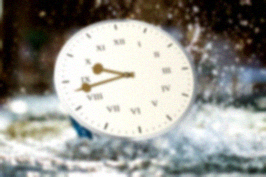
9:43
